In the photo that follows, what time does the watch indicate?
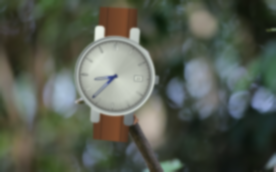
8:37
